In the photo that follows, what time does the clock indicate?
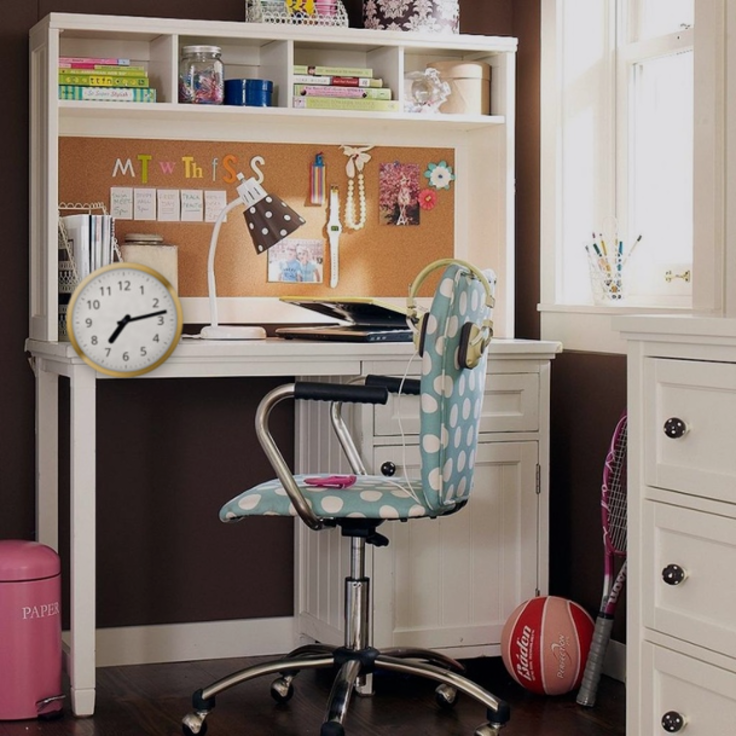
7:13
